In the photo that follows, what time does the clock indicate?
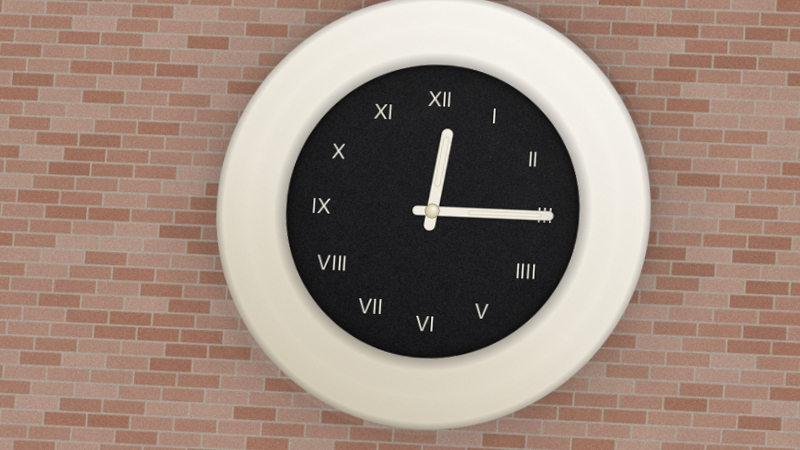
12:15
